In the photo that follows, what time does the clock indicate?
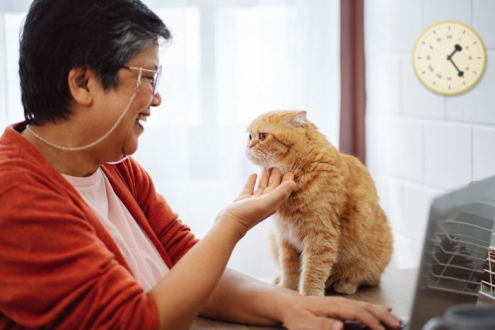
1:24
